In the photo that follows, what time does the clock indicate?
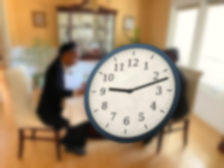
9:12
